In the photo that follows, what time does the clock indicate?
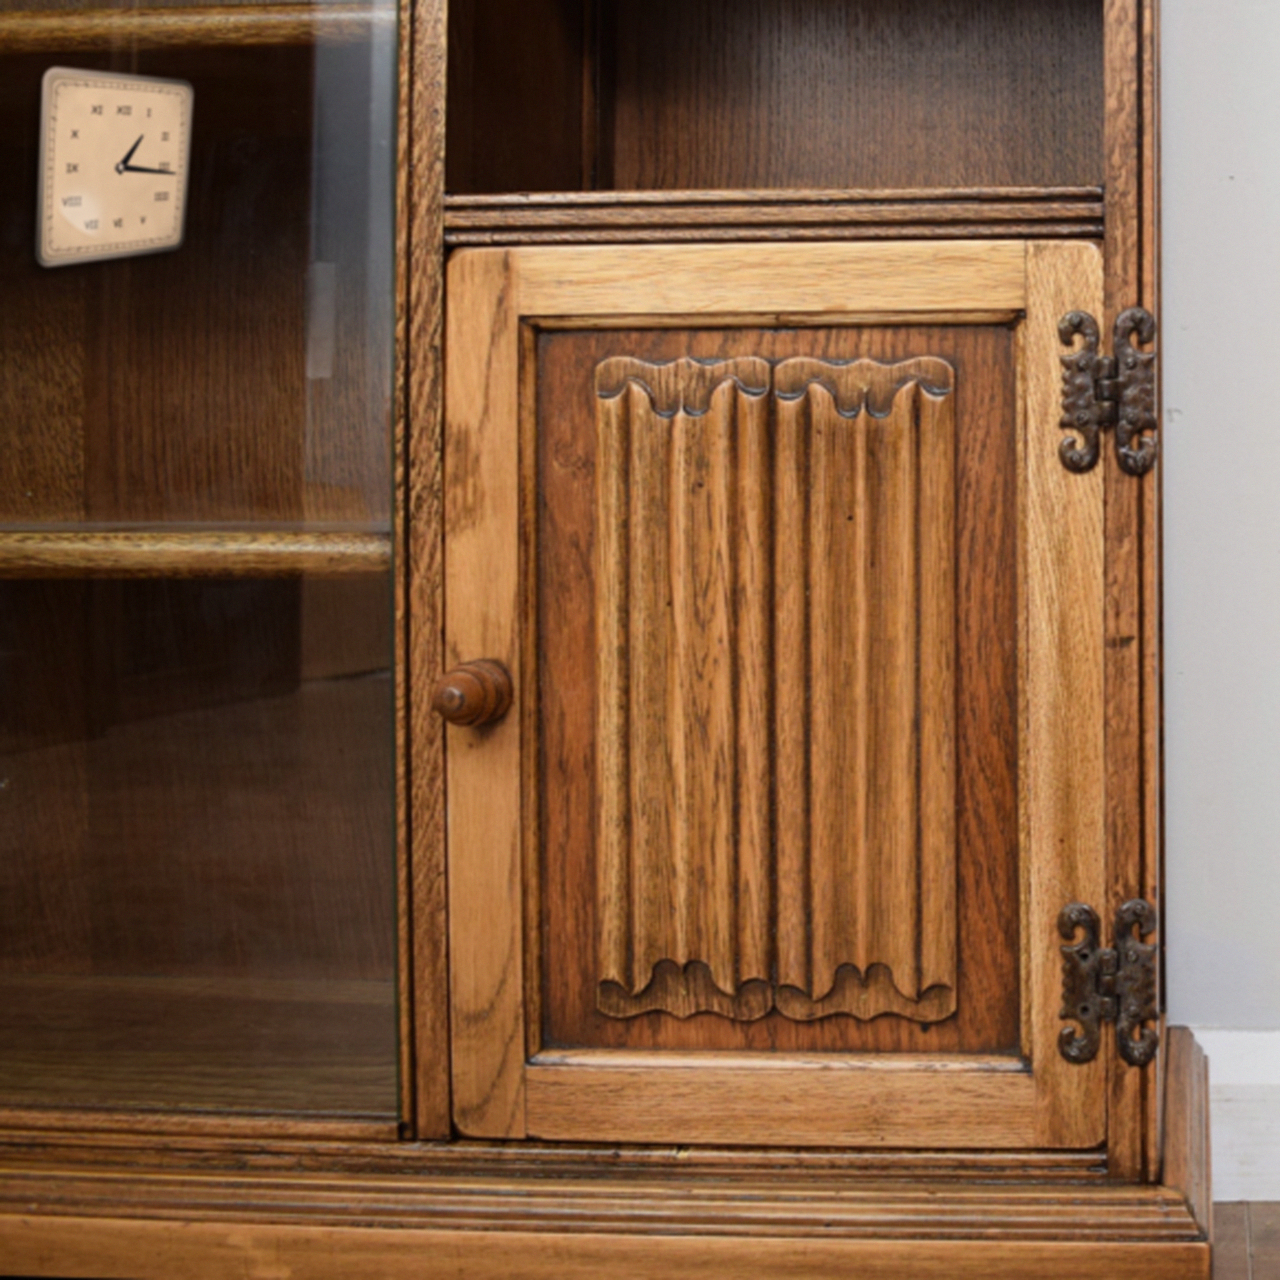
1:16
